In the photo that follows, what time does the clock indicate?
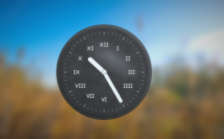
10:25
